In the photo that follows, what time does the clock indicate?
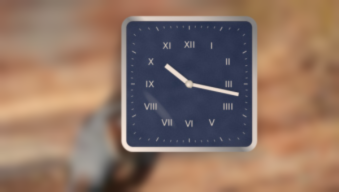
10:17
